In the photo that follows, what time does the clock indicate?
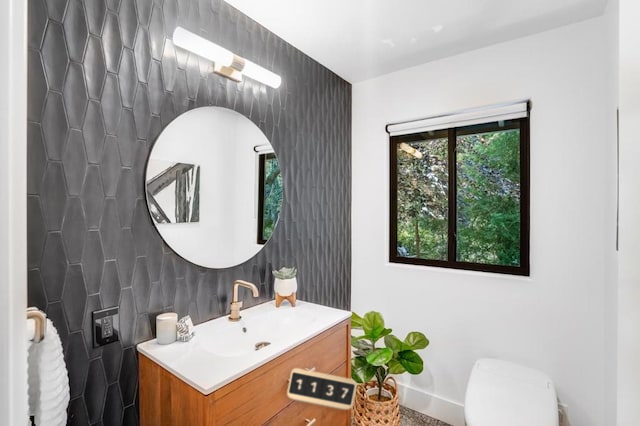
11:37
